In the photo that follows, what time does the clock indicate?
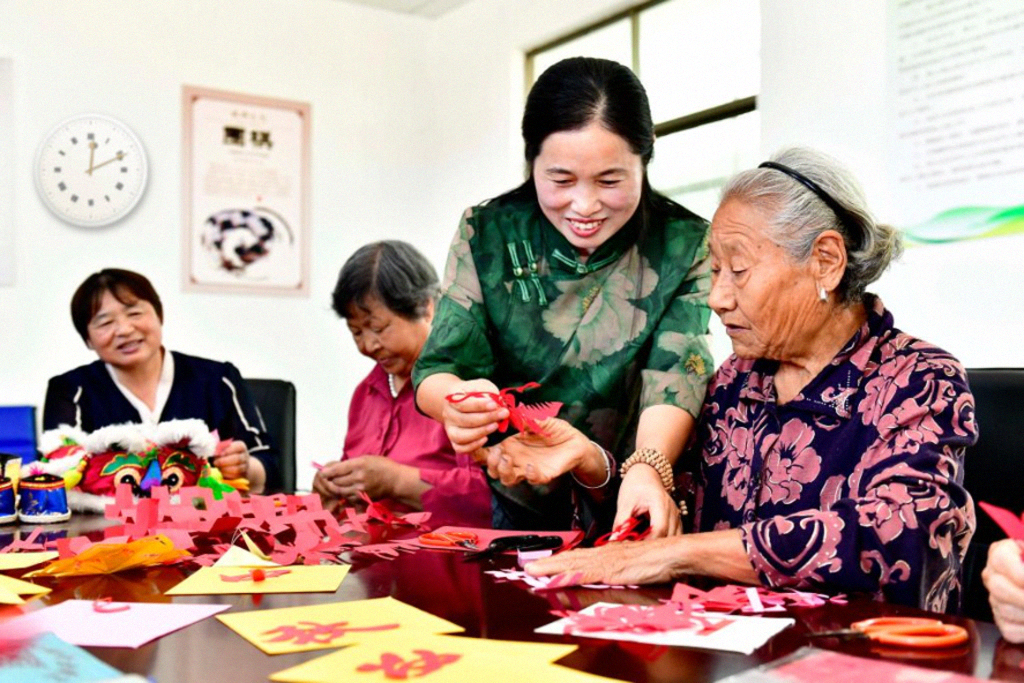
12:11
